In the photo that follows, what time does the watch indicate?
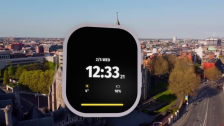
12:33
